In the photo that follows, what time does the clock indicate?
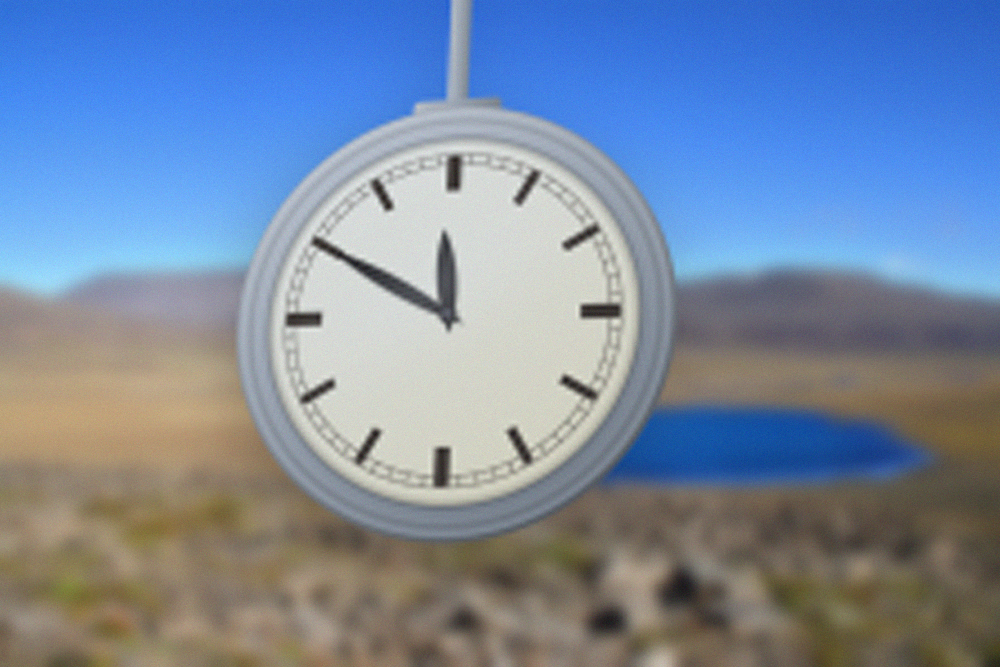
11:50
